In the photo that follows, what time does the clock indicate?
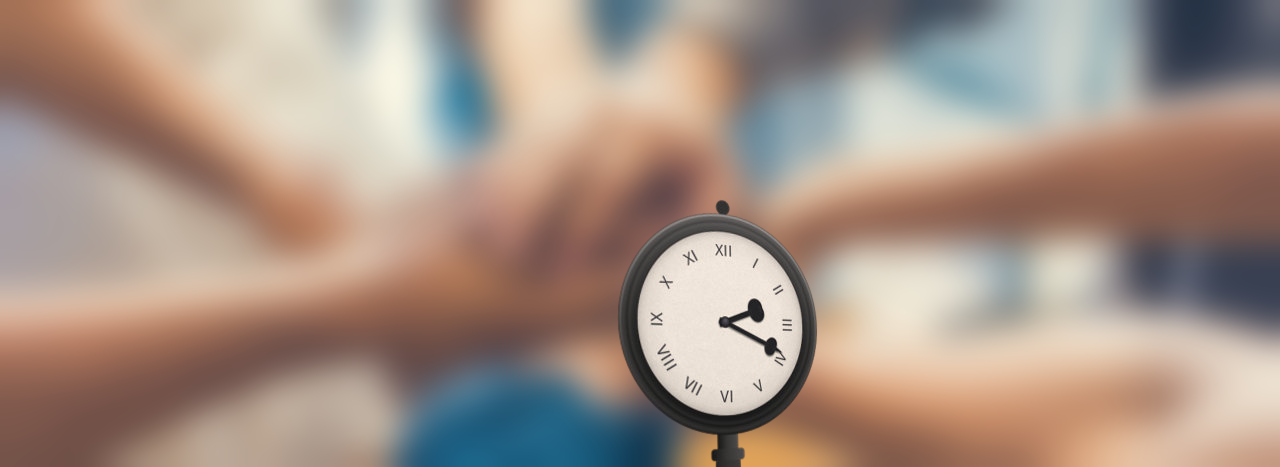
2:19
